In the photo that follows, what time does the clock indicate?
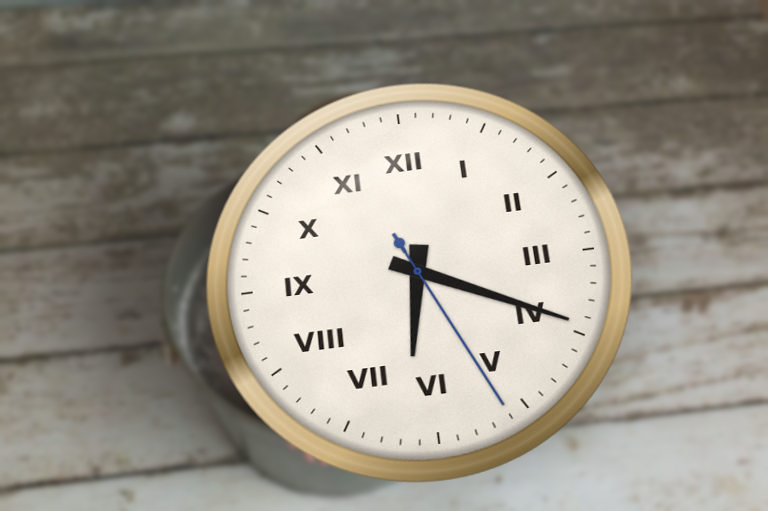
6:19:26
